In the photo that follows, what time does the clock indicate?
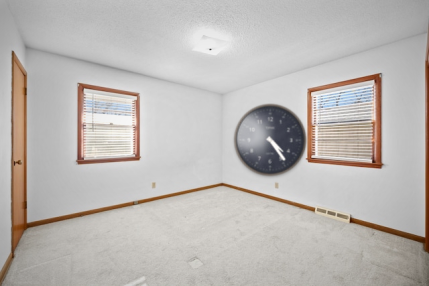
4:24
